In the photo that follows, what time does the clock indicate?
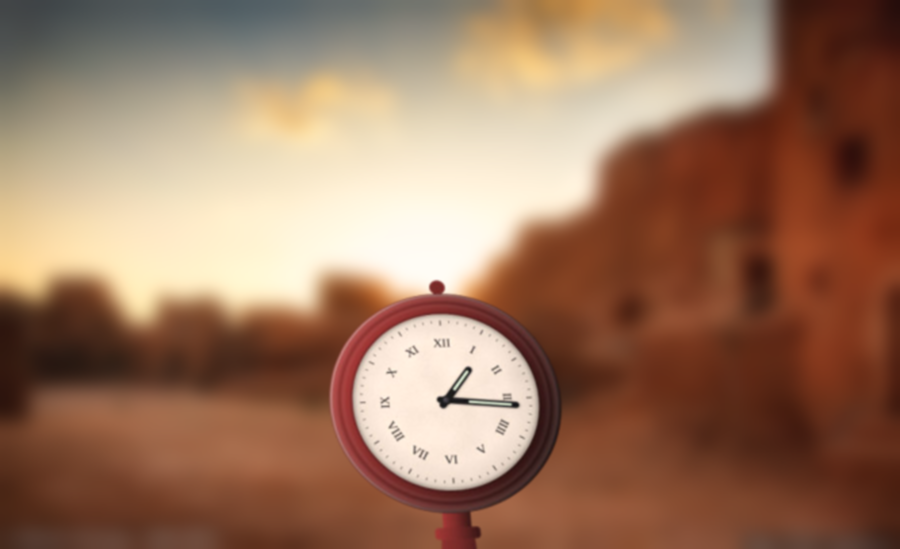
1:16
